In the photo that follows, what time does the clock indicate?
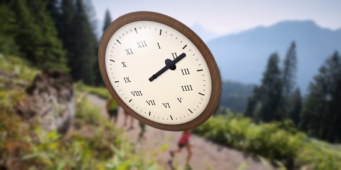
2:11
